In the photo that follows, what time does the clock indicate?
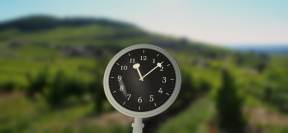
11:08
